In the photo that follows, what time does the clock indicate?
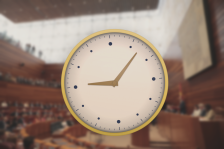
9:07
